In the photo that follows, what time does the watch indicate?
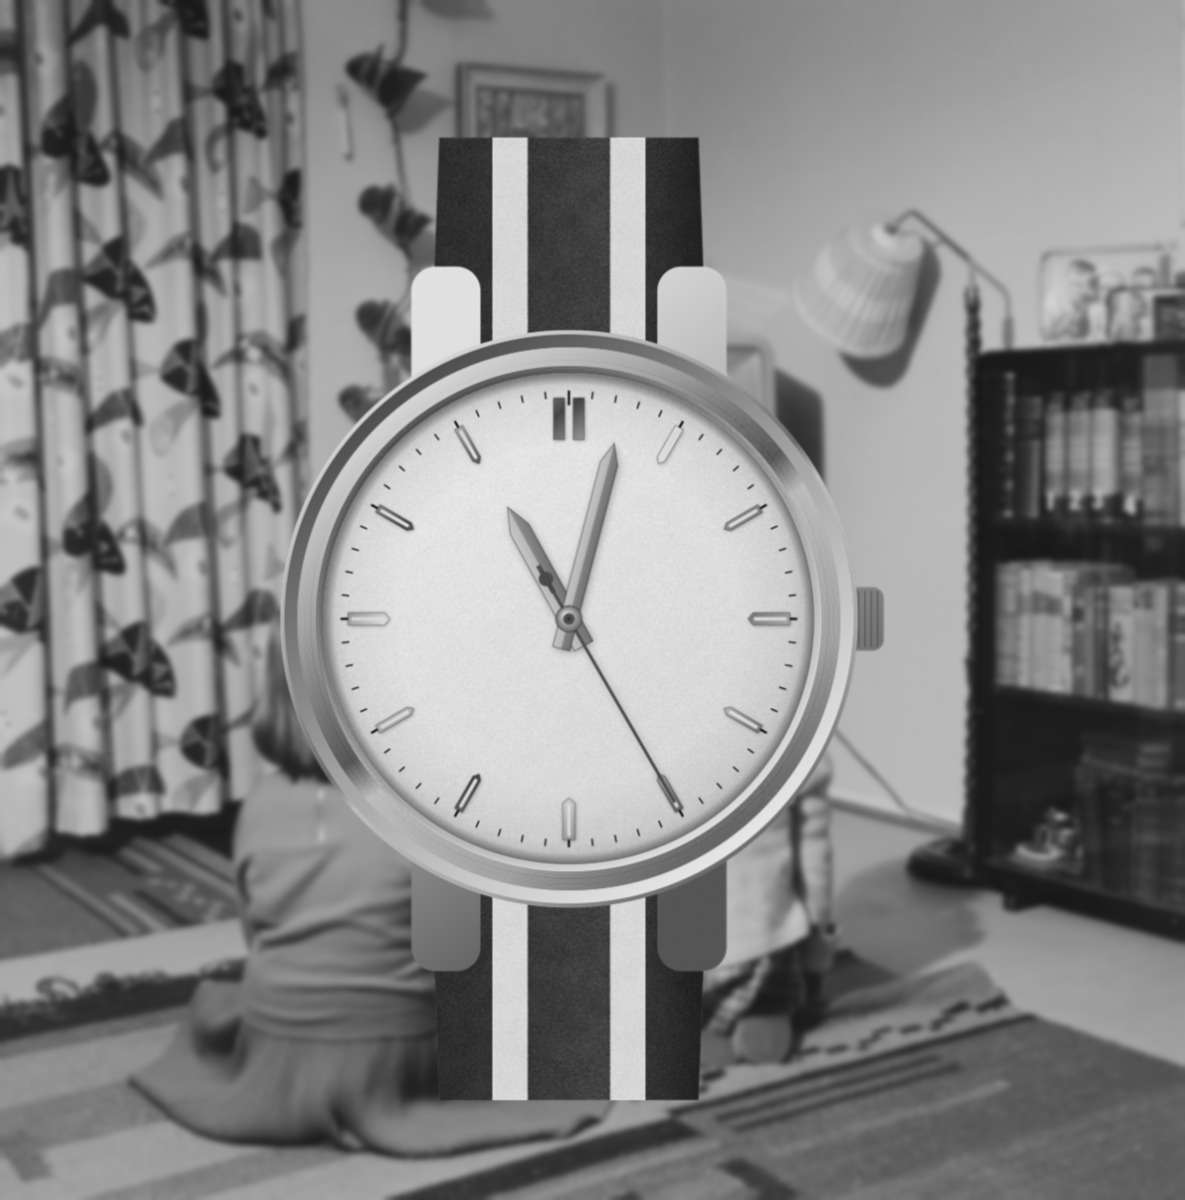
11:02:25
